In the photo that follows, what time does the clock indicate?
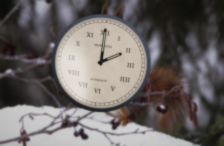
2:00
